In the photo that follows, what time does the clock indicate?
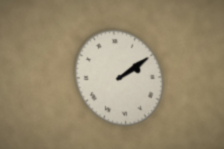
2:10
